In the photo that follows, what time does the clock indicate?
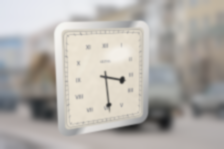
3:29
